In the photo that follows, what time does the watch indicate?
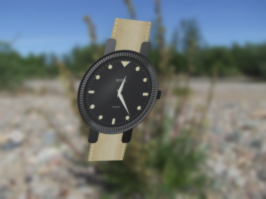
12:24
